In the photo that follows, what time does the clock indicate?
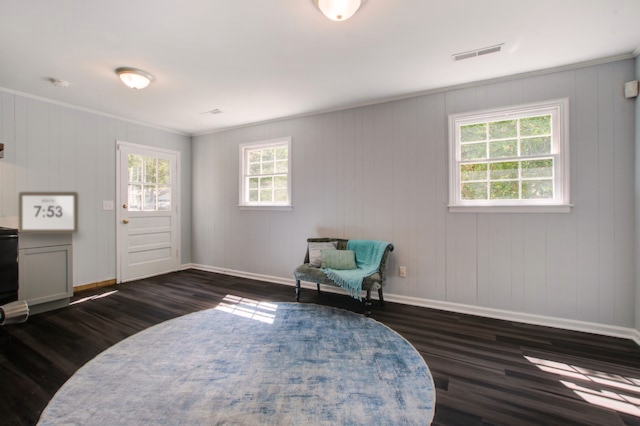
7:53
